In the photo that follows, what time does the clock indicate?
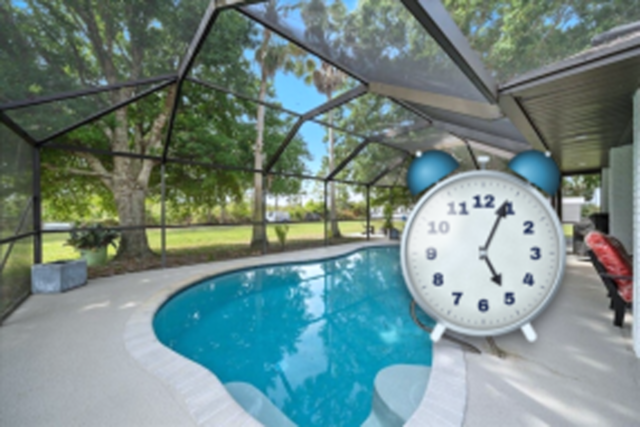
5:04
